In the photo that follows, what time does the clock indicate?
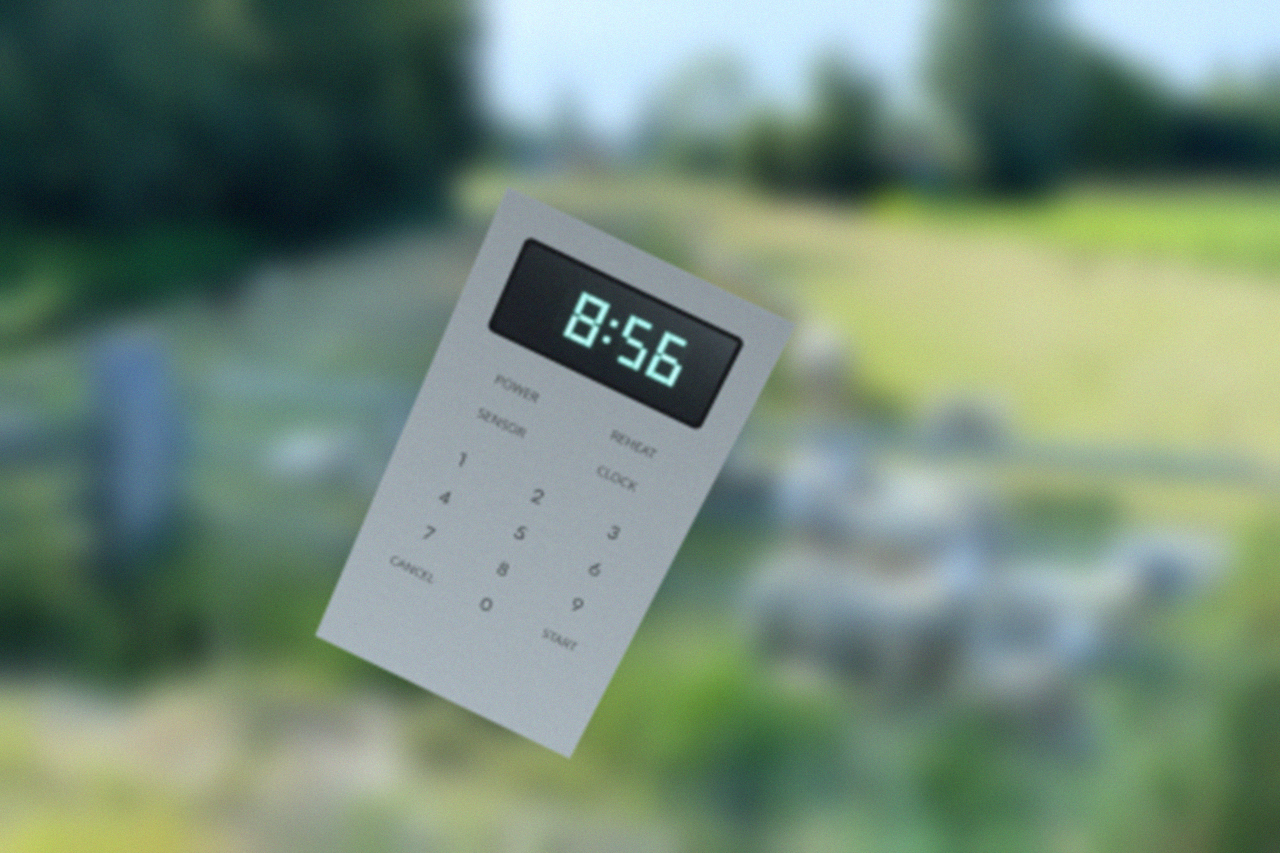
8:56
